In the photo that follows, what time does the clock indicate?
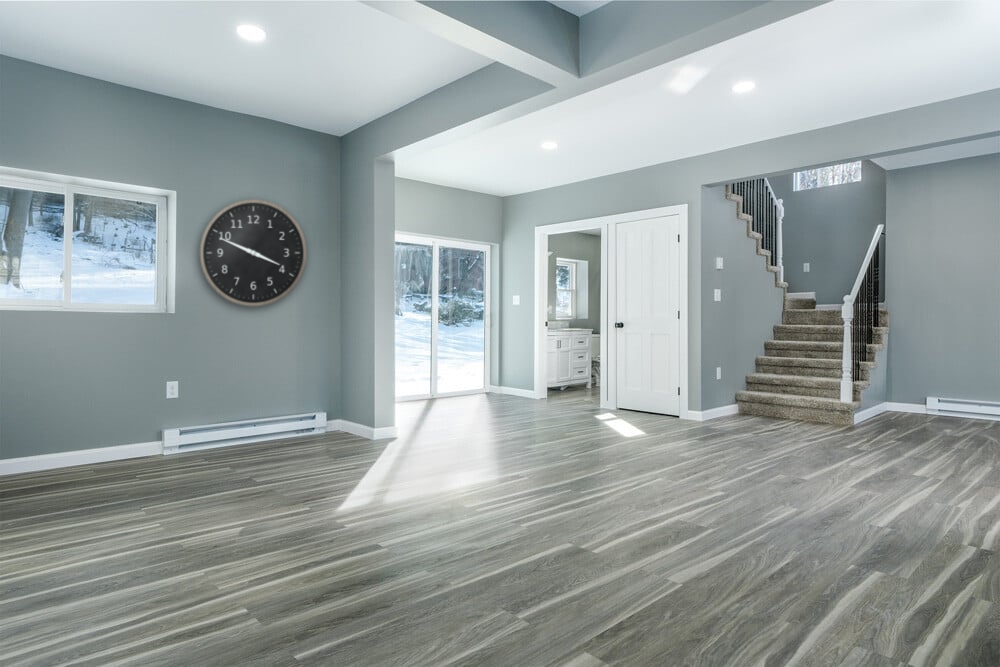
3:49
